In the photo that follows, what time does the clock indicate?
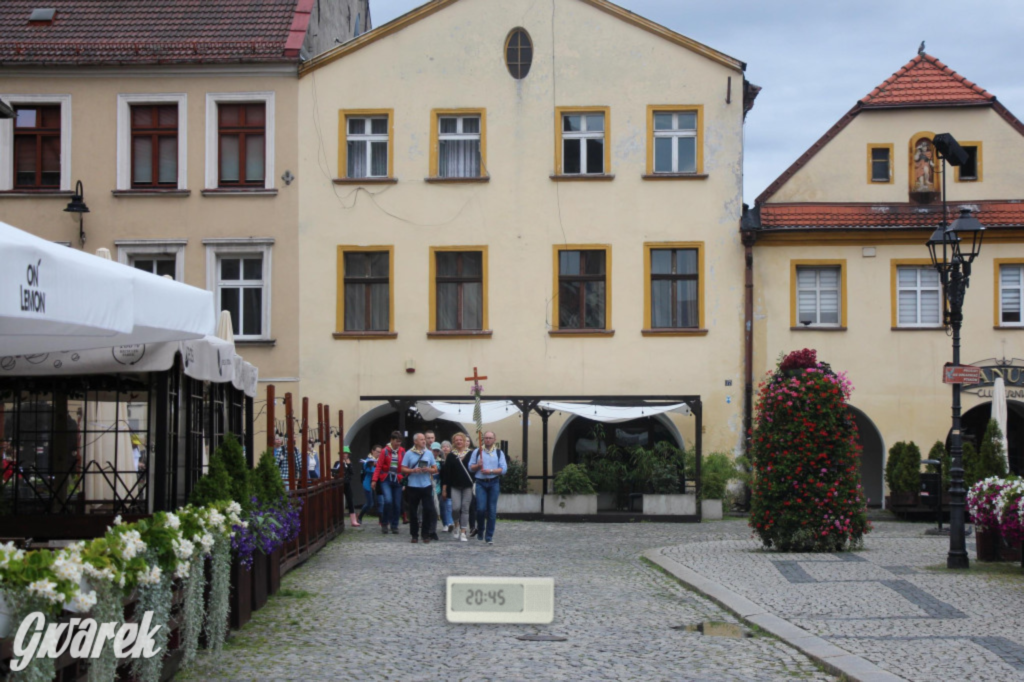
20:45
